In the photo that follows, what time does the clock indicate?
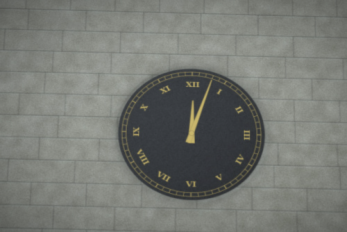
12:03
